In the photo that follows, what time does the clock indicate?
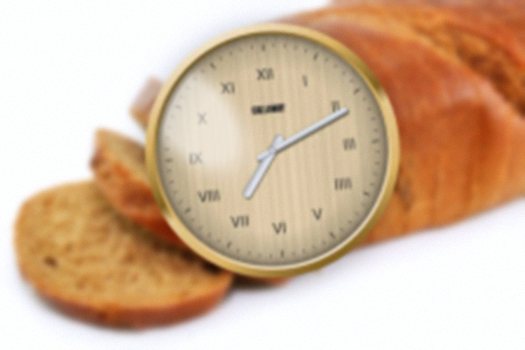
7:11
